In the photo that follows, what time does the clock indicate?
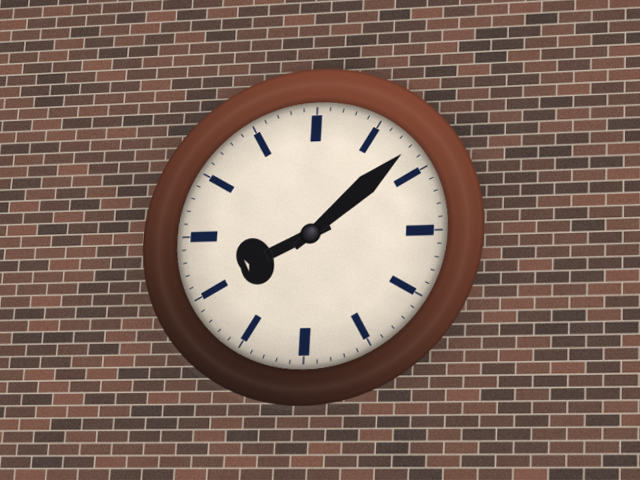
8:08
